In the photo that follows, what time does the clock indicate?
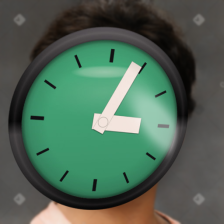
3:04
